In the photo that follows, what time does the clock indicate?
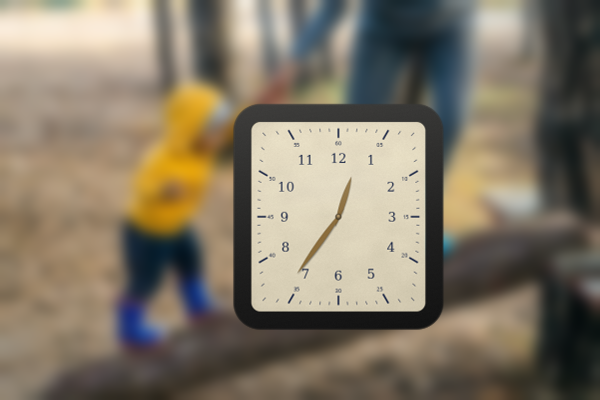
12:36
